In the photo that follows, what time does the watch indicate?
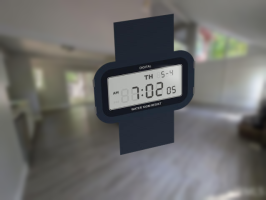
7:02:05
